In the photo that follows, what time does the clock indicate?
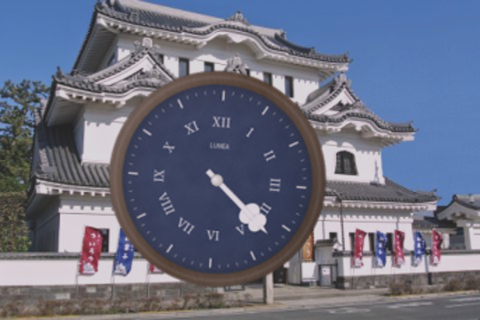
4:22
